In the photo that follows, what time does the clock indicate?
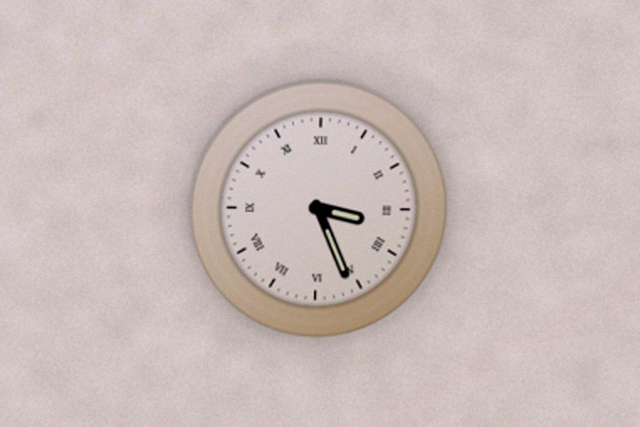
3:26
